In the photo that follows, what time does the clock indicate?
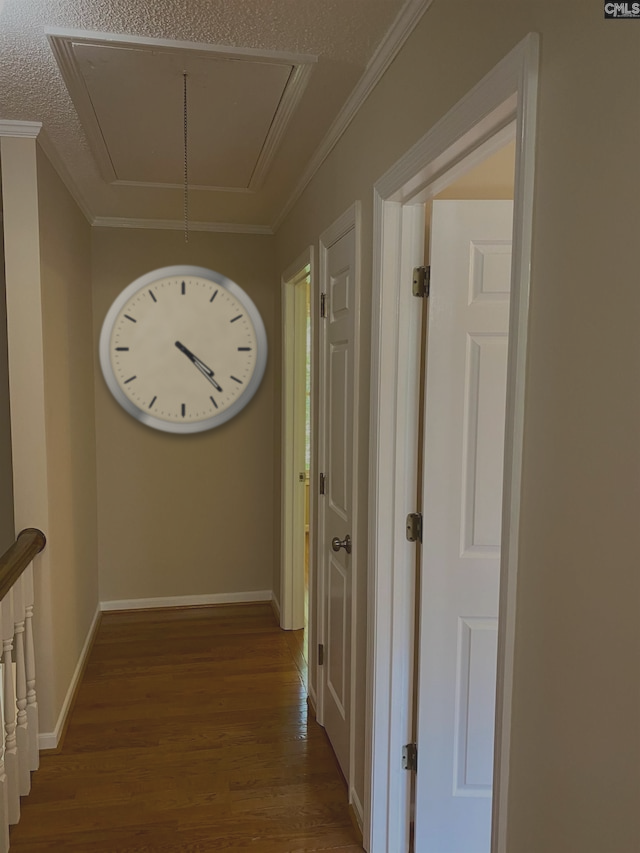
4:23
